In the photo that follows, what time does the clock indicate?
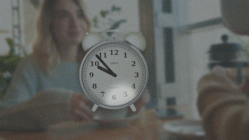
9:53
